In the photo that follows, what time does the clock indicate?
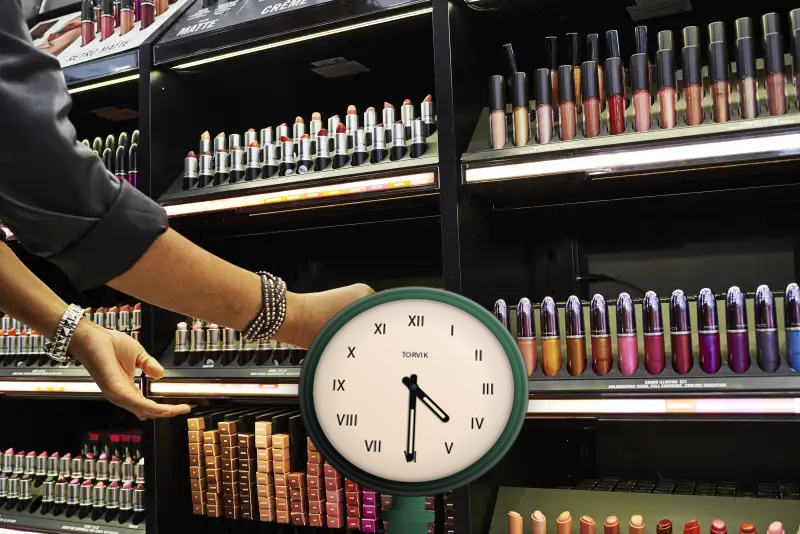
4:30
